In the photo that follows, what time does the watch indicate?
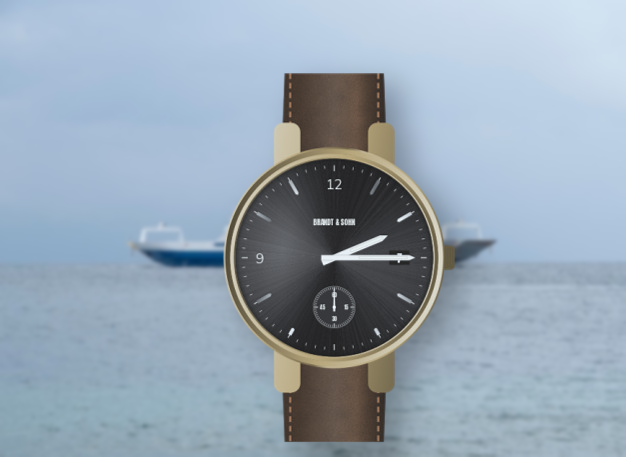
2:15
